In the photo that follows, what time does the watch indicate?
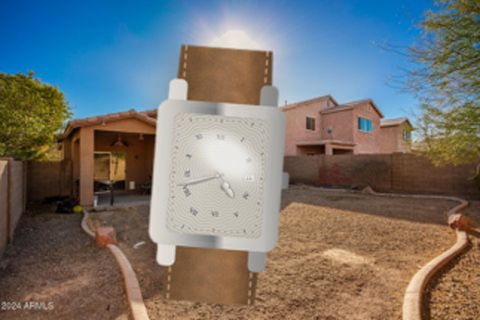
4:42
